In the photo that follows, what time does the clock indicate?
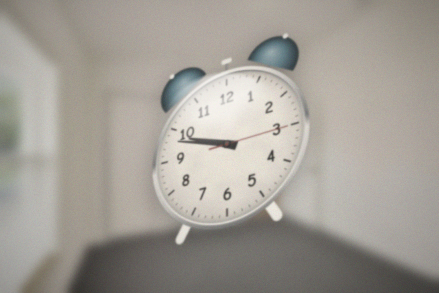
9:48:15
